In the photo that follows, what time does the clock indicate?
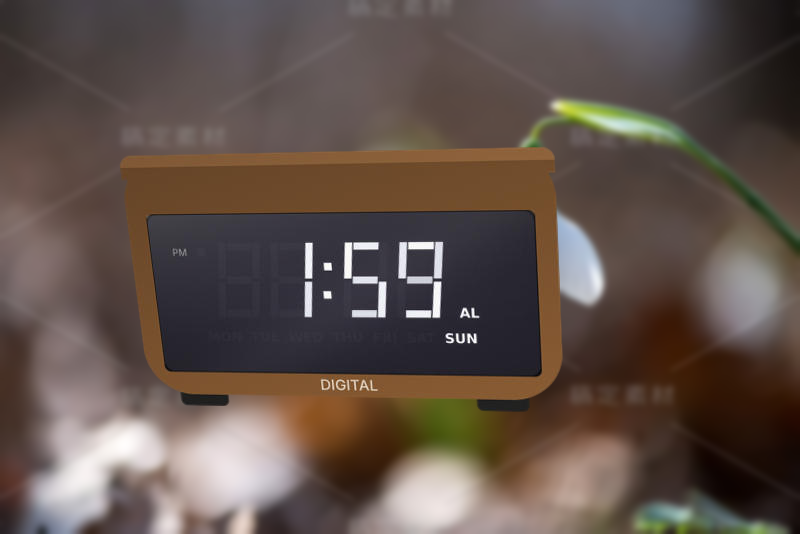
1:59
